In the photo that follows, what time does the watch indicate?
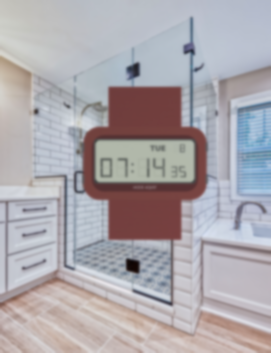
7:14
